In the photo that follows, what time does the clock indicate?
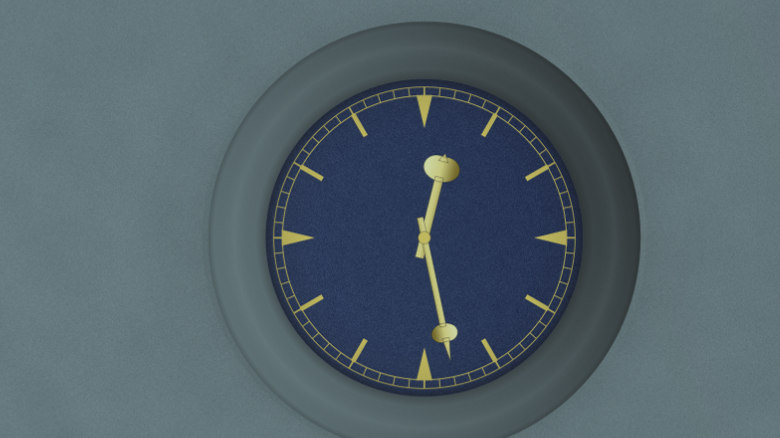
12:28
